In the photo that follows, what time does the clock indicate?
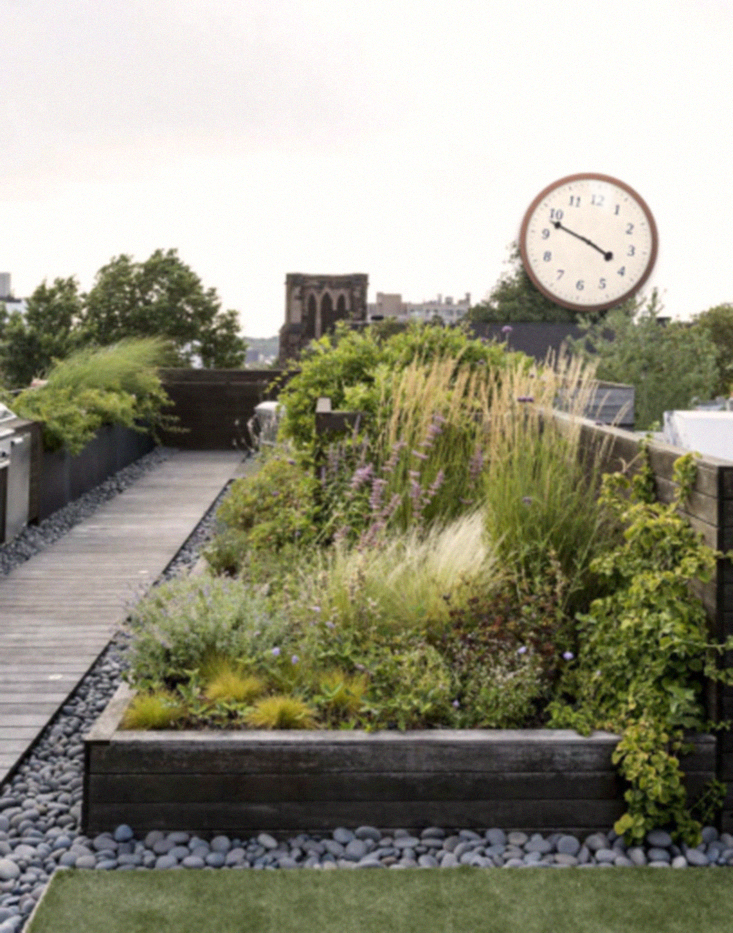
3:48
